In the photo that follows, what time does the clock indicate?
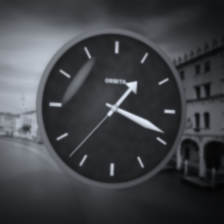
1:18:37
